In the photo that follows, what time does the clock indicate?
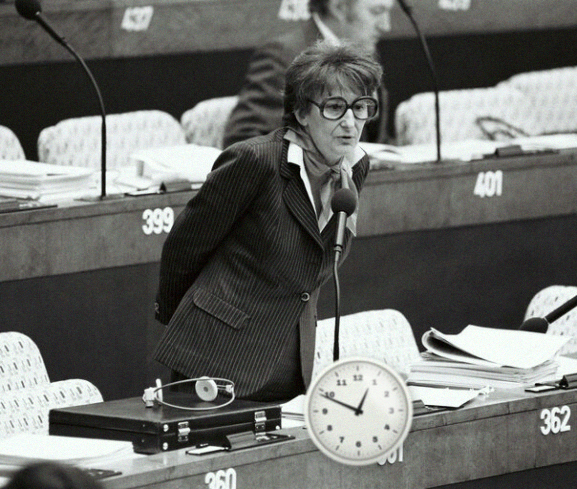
12:49
